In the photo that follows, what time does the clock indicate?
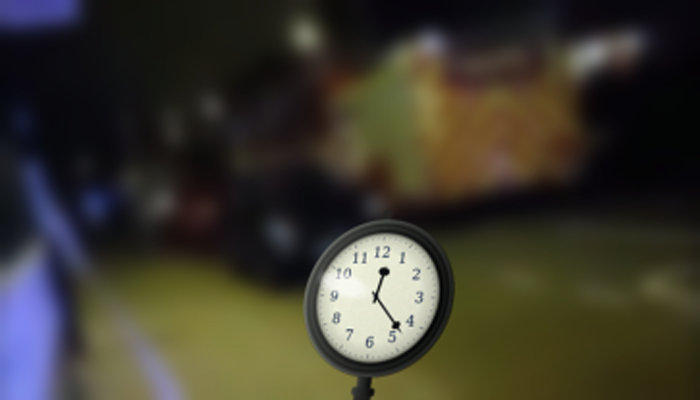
12:23
